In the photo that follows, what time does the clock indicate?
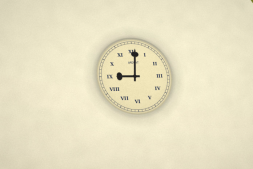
9:01
